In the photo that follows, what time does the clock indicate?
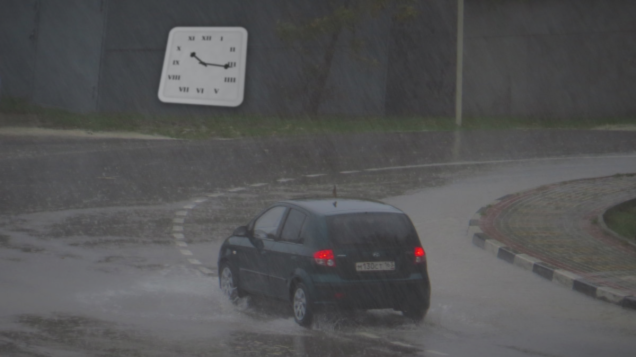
10:16
